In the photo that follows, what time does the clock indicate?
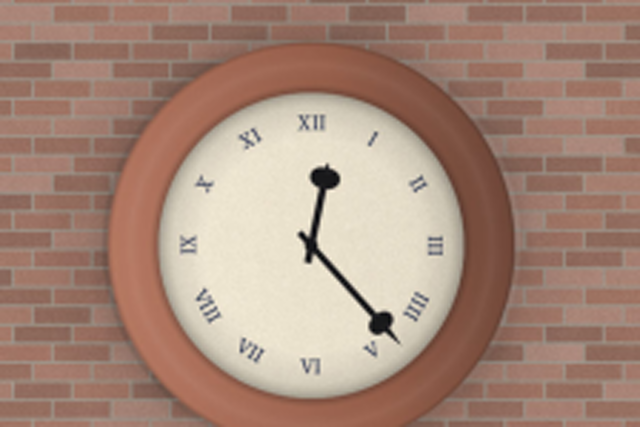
12:23
